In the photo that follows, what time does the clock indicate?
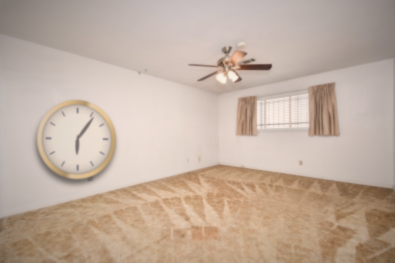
6:06
